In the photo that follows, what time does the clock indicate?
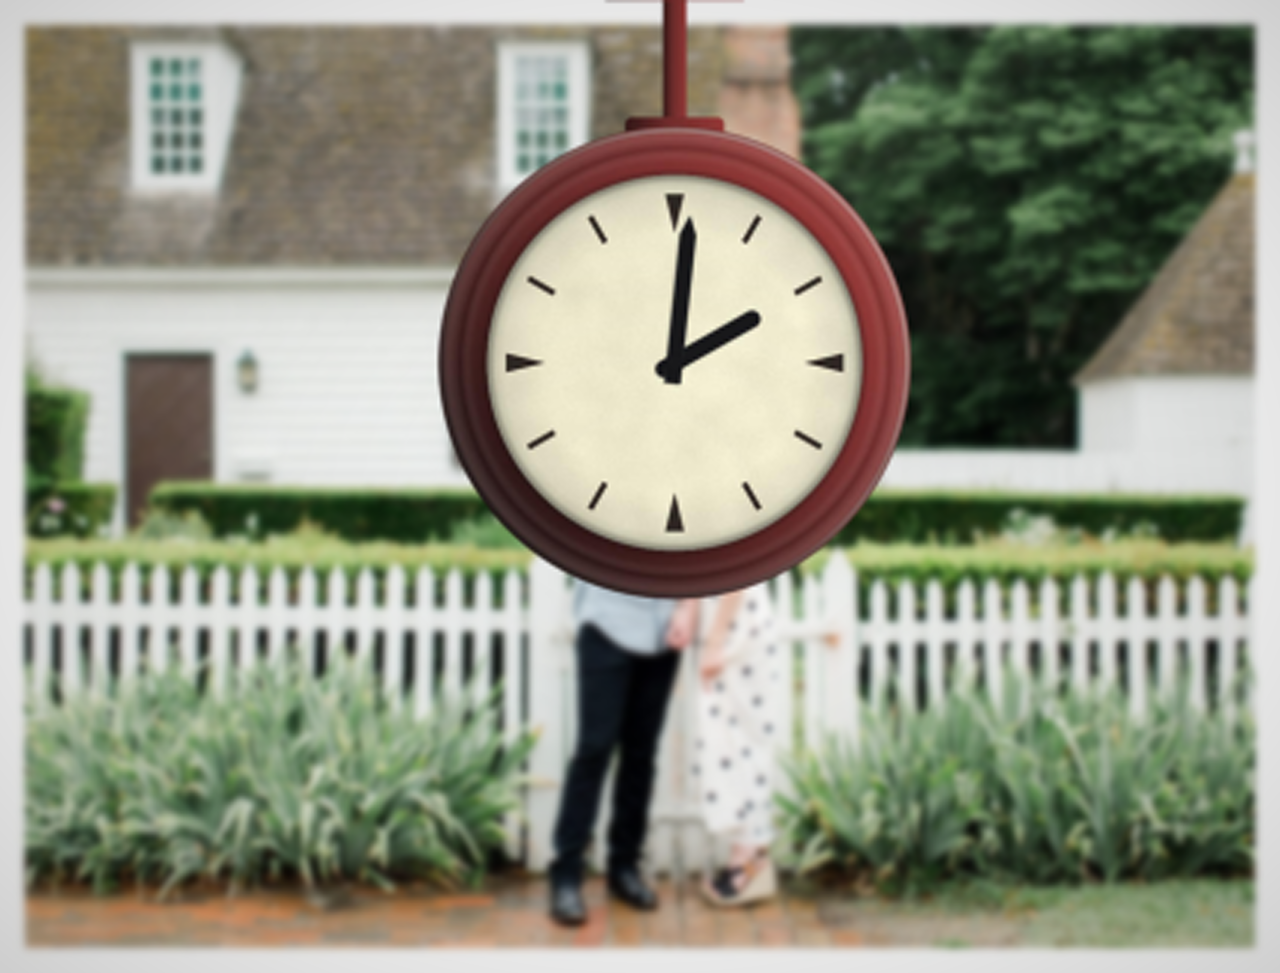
2:01
